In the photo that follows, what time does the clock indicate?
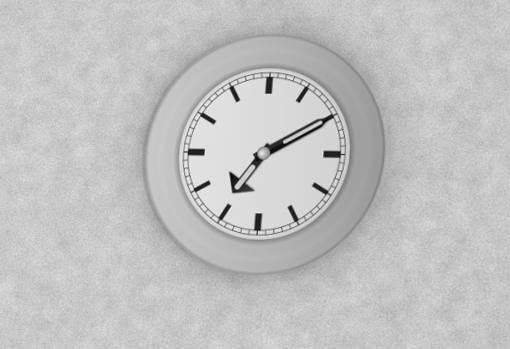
7:10
